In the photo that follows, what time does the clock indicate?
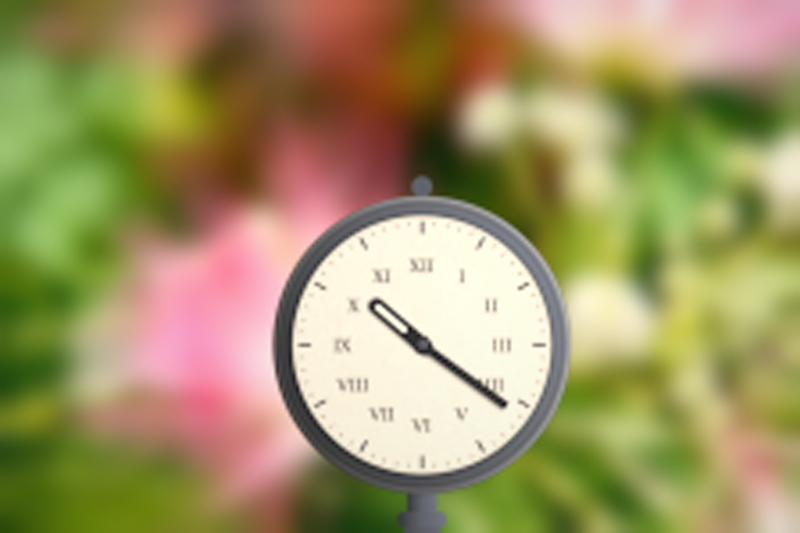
10:21
